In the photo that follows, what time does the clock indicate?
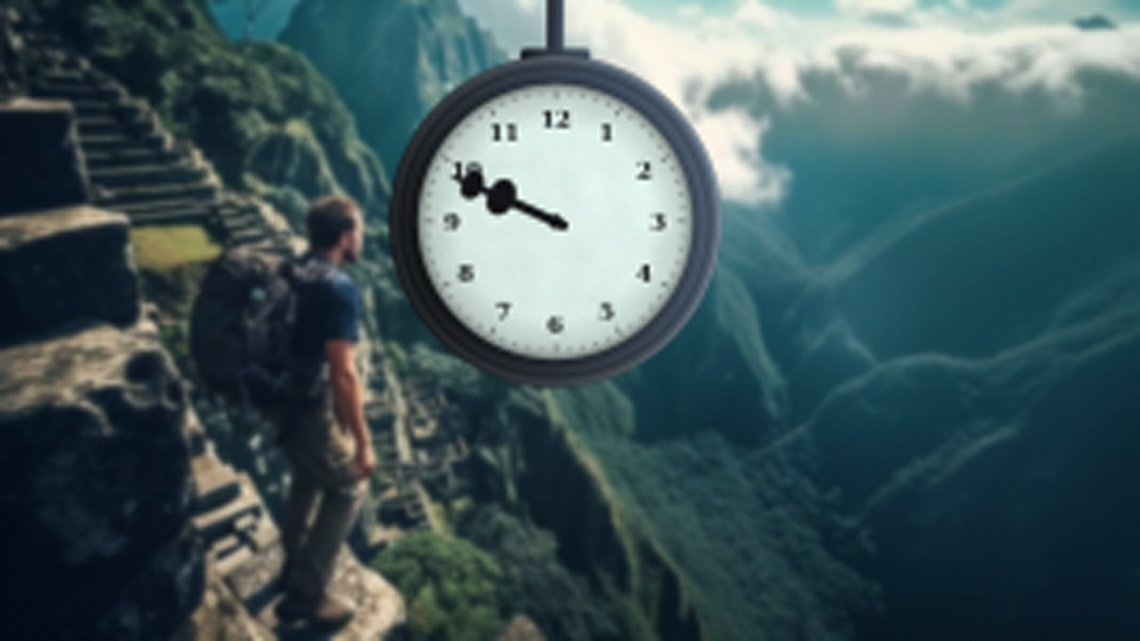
9:49
